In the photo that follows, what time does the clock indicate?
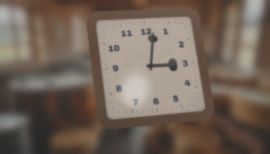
3:02
